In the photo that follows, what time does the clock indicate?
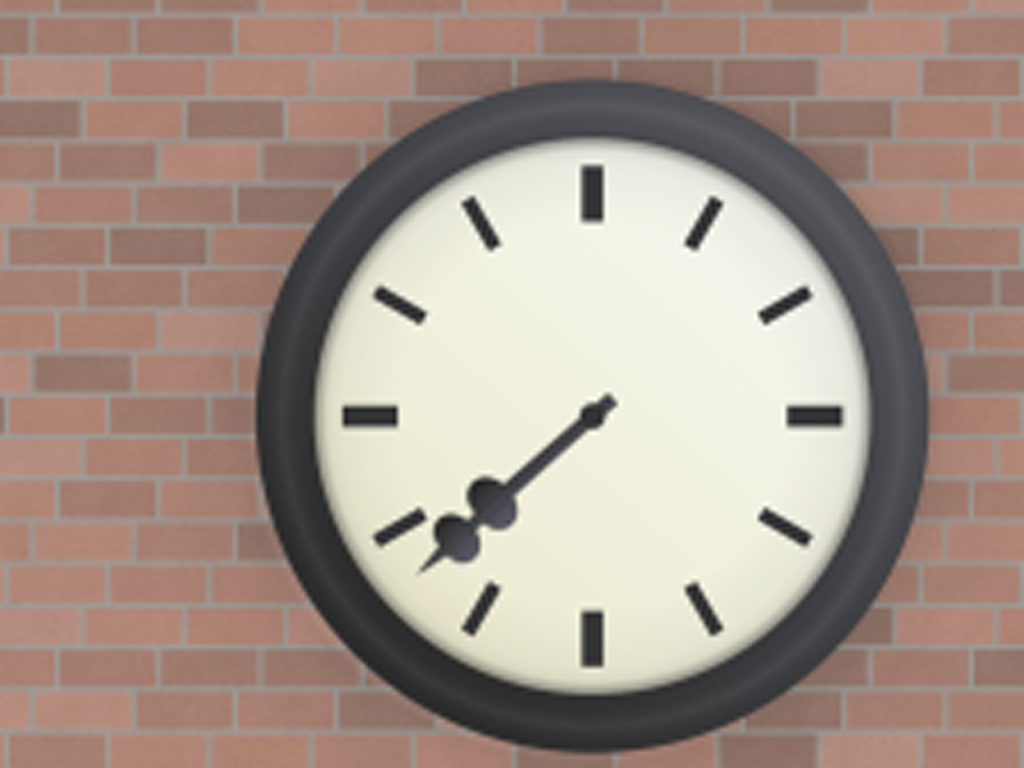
7:38
